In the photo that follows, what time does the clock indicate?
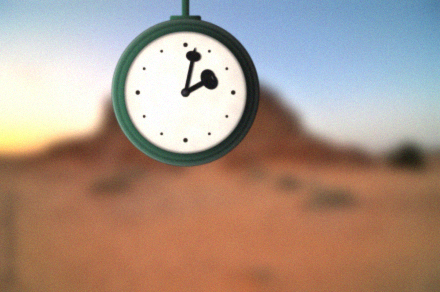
2:02
